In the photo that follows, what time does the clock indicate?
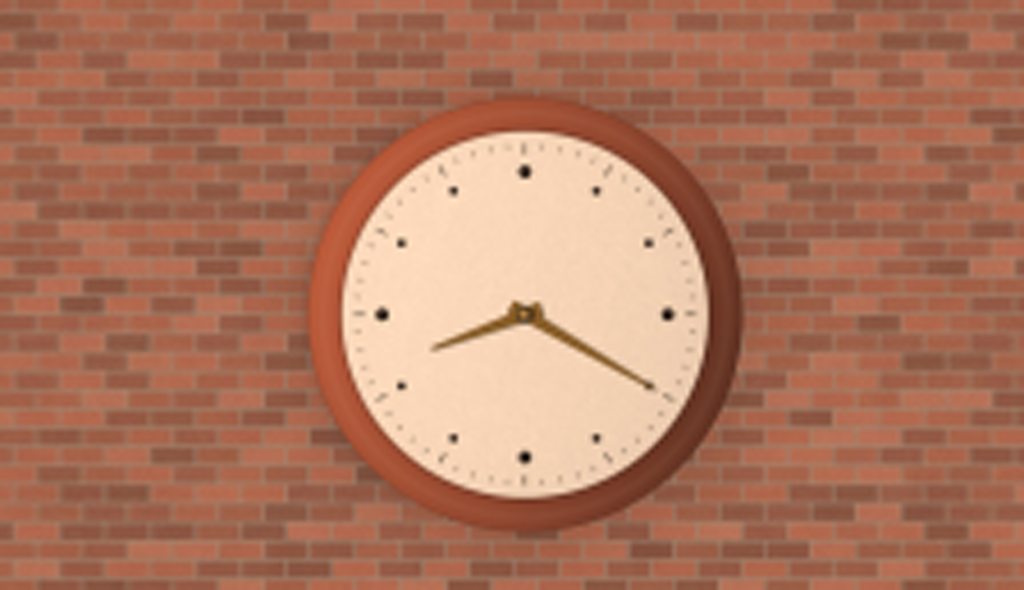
8:20
